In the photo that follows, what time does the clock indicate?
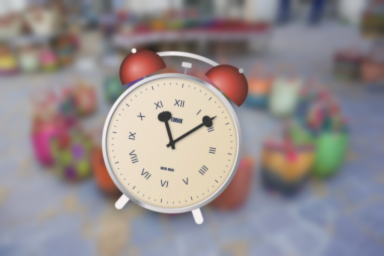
11:08
